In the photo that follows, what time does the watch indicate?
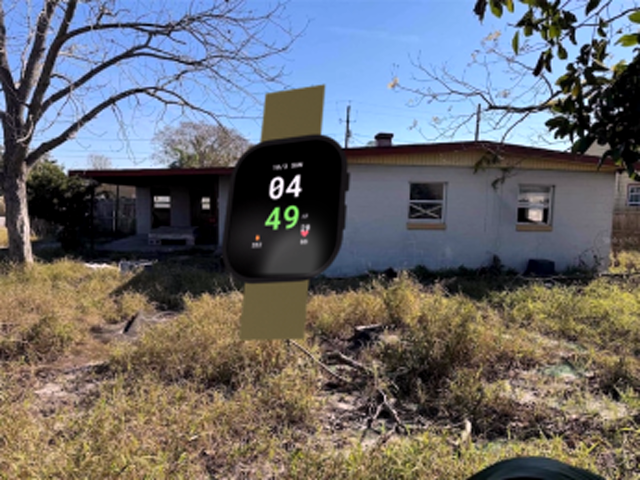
4:49
